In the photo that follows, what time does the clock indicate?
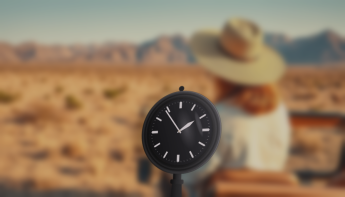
1:54
